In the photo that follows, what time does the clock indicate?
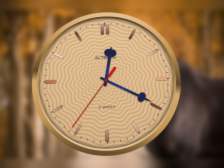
12:19:36
